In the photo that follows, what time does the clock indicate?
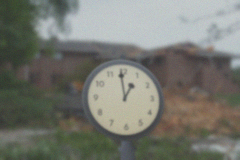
12:59
